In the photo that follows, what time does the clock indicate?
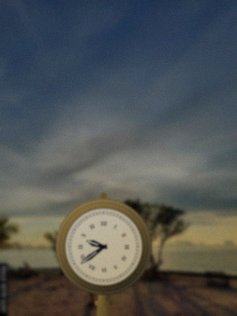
9:39
